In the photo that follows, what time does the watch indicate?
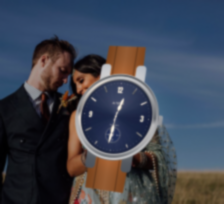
12:31
